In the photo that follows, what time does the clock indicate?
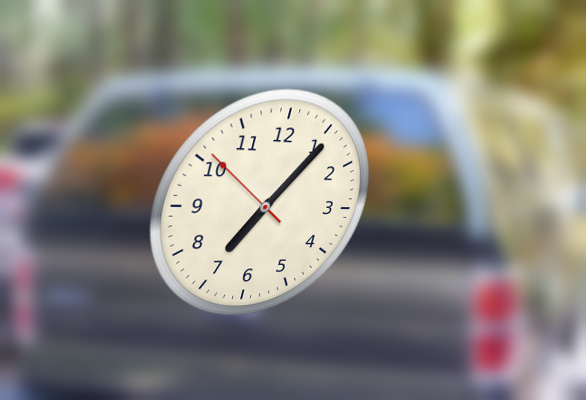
7:05:51
